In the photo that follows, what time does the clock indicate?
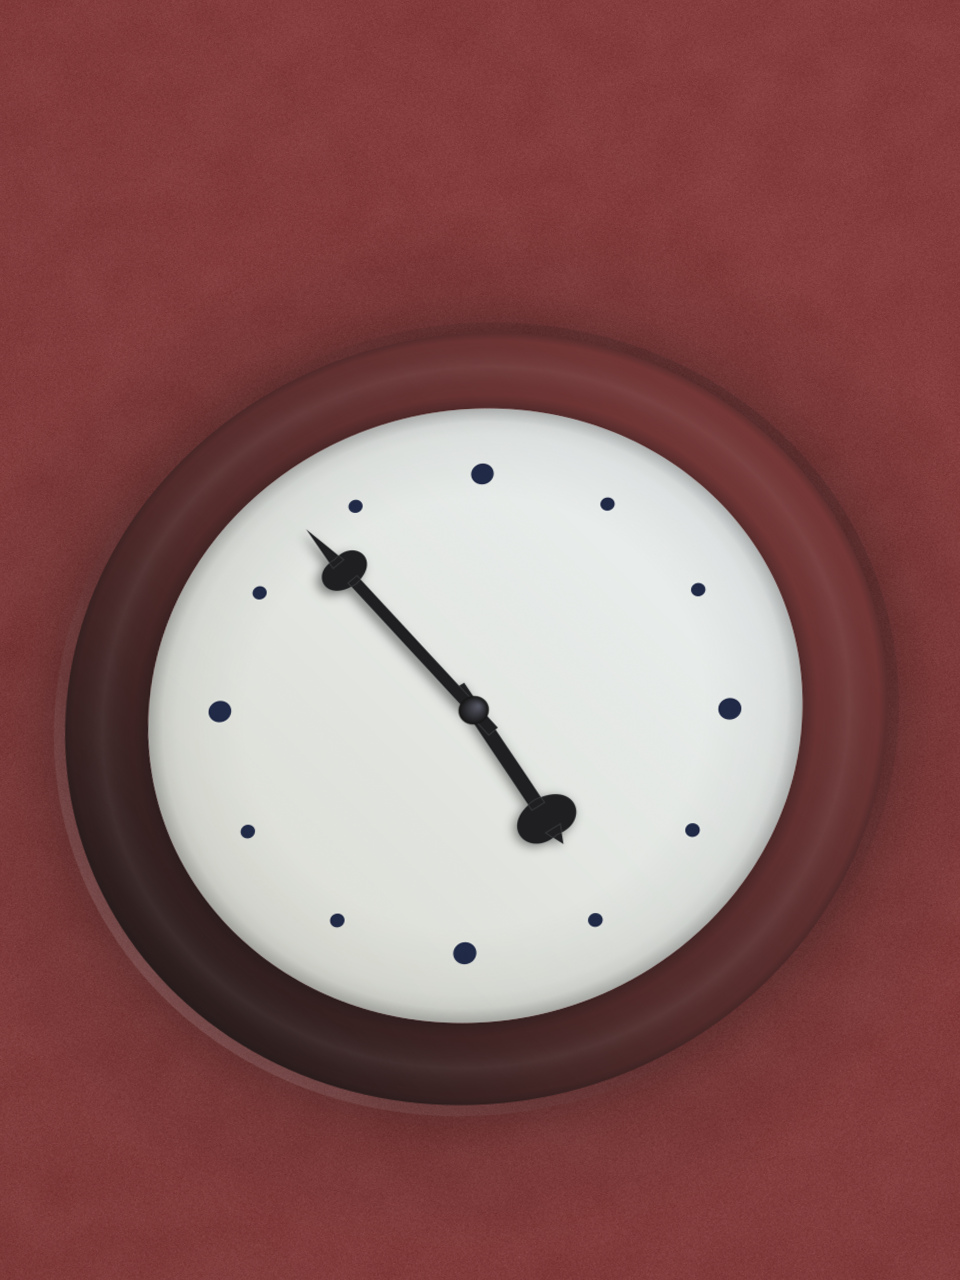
4:53
